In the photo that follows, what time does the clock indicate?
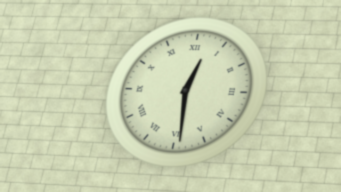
12:29
